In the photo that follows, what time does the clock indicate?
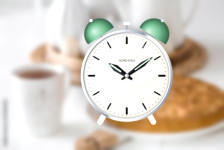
10:09
